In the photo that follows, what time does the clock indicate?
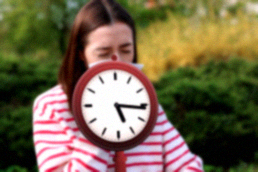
5:16
